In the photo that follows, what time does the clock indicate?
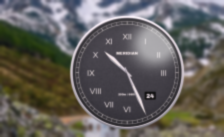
10:26
